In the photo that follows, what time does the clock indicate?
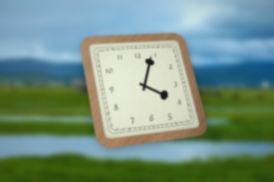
4:04
